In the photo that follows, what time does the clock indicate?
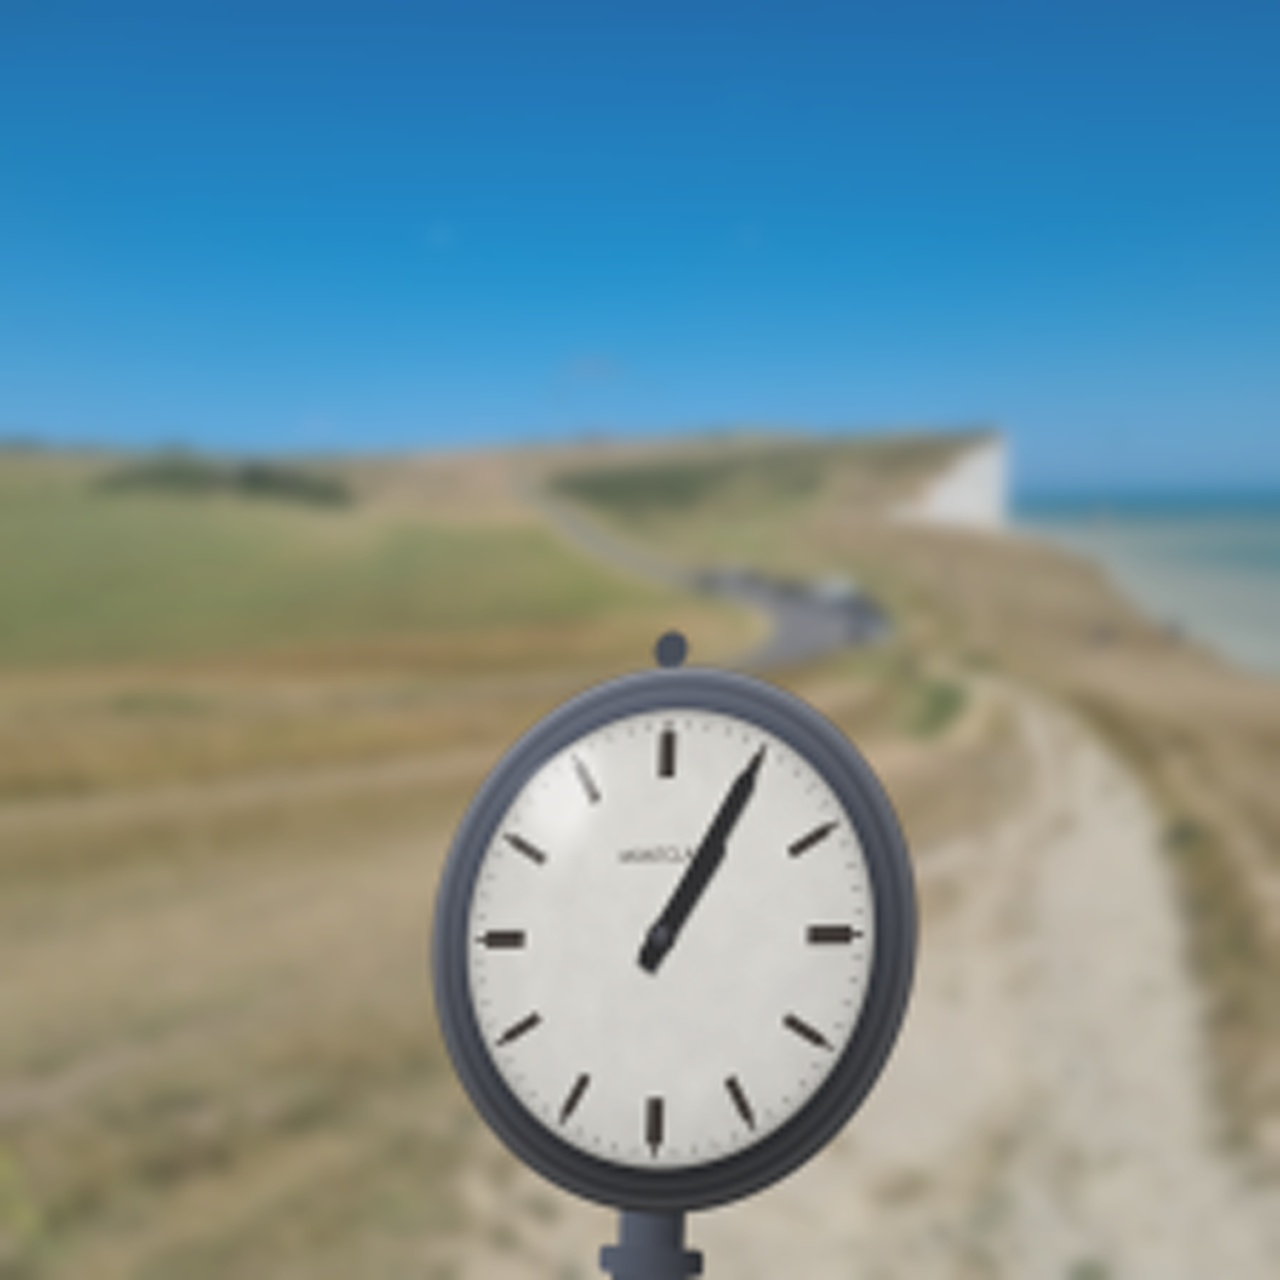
1:05
